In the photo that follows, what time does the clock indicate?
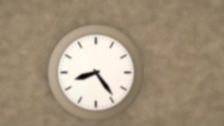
8:24
